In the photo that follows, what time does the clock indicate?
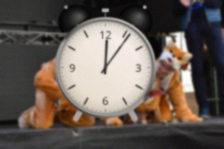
12:06
